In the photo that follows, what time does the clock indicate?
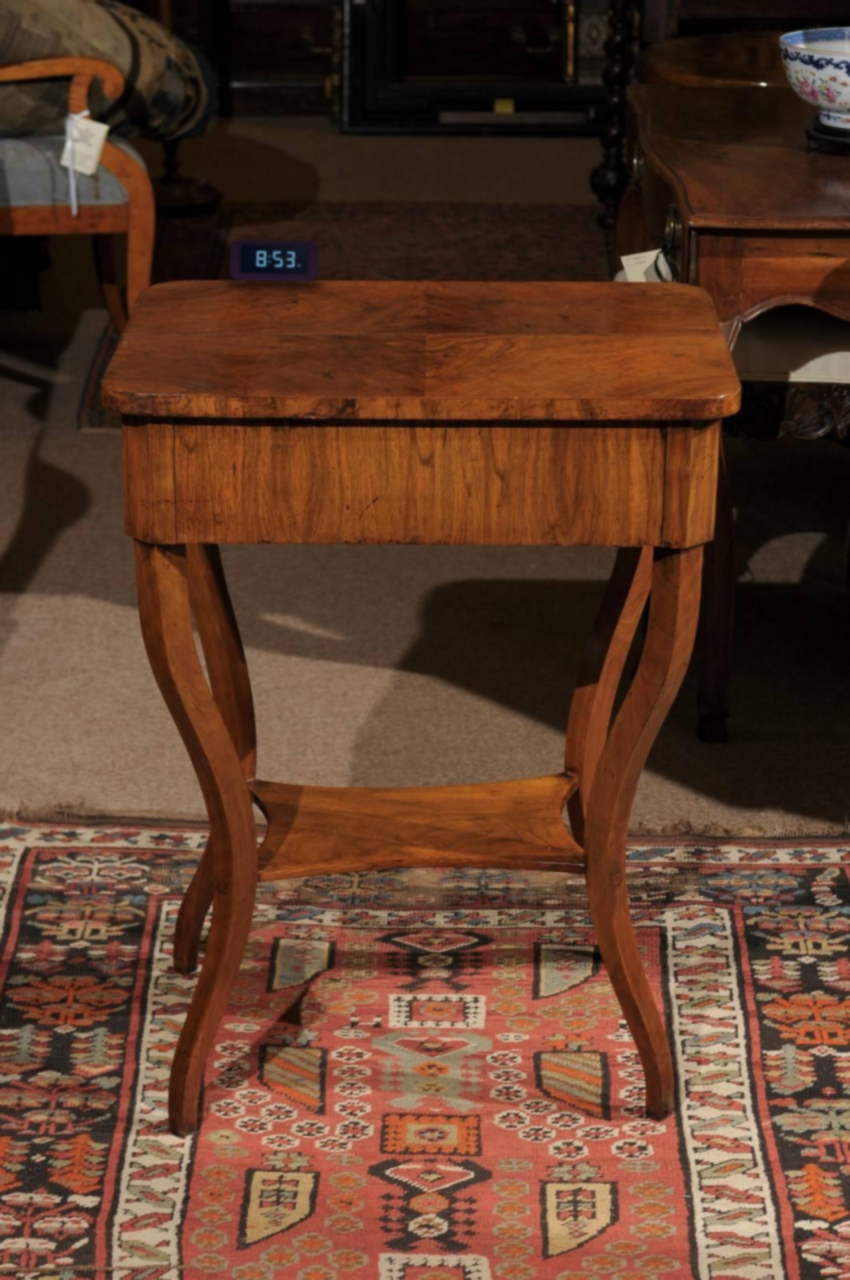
8:53
